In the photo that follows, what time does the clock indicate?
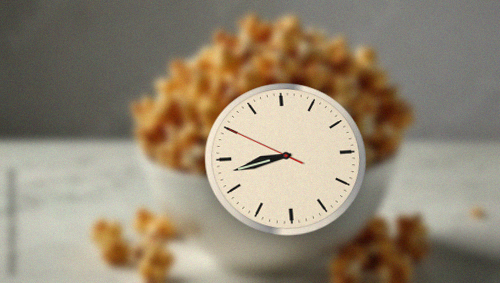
8:42:50
